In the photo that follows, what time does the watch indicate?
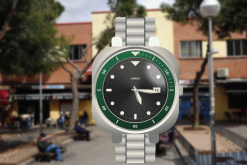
5:16
